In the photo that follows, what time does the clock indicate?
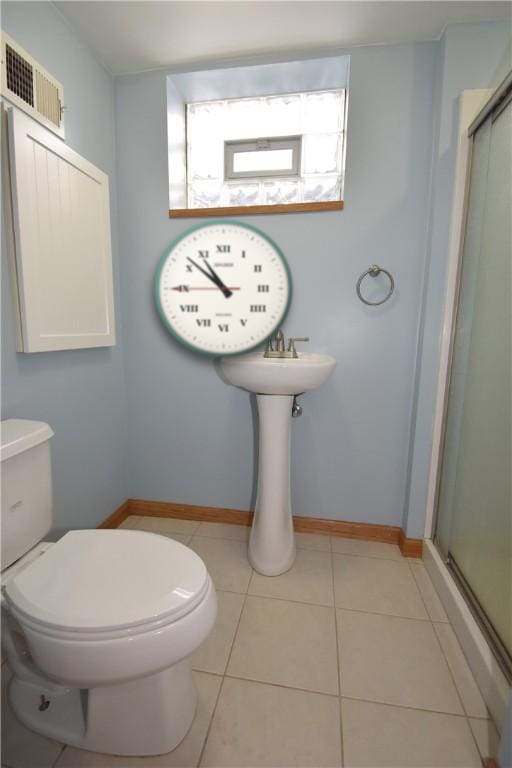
10:51:45
